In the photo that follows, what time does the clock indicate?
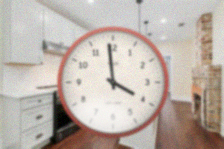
3:59
